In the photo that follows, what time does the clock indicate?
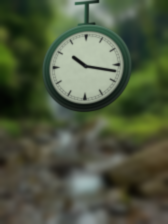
10:17
